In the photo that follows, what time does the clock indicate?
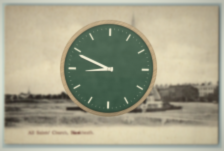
8:49
